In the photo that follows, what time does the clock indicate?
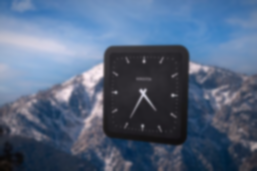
4:35
